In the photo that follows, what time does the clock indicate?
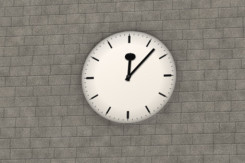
12:07
